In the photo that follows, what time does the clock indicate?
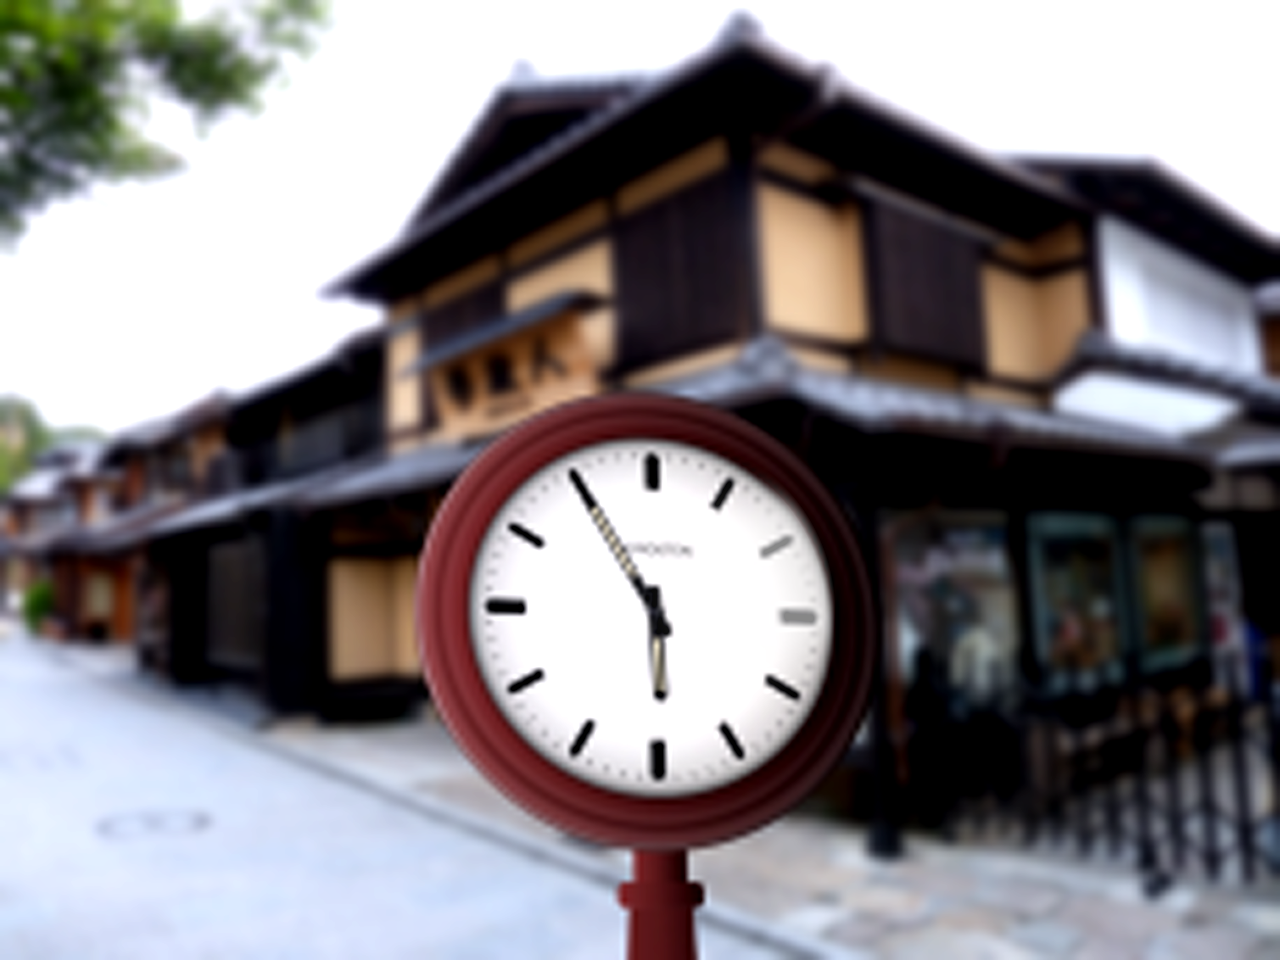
5:55
